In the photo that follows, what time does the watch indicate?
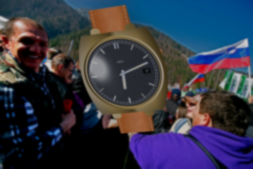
6:12
